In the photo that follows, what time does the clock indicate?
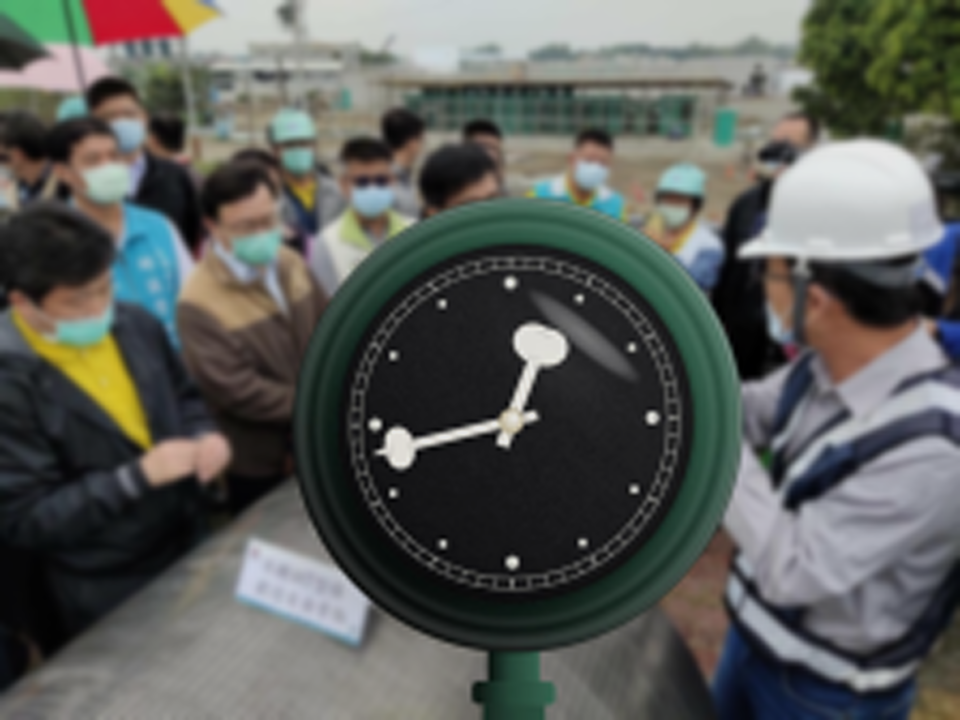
12:43
